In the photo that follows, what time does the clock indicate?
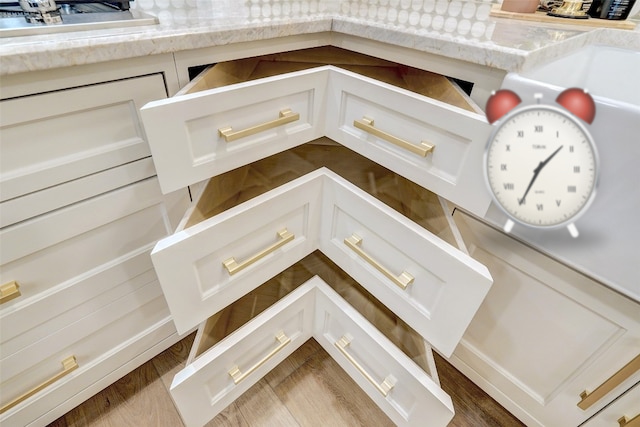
1:35
